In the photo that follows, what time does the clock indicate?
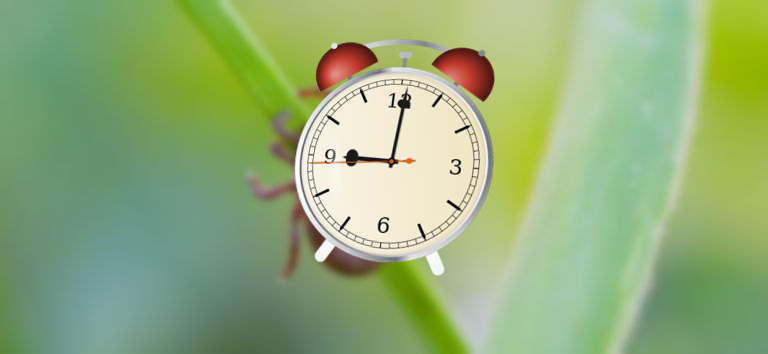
9:00:44
